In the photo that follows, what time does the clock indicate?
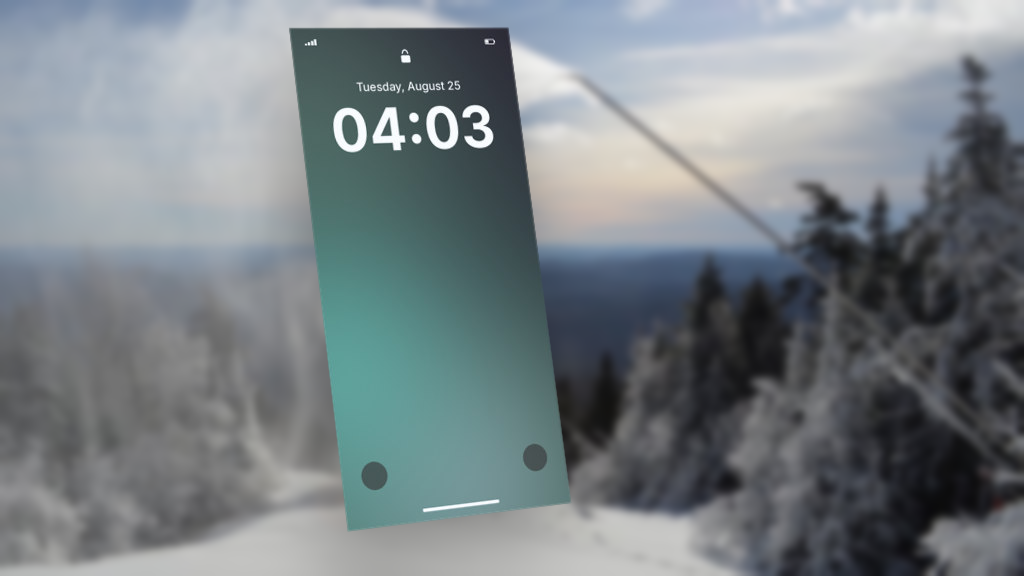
4:03
